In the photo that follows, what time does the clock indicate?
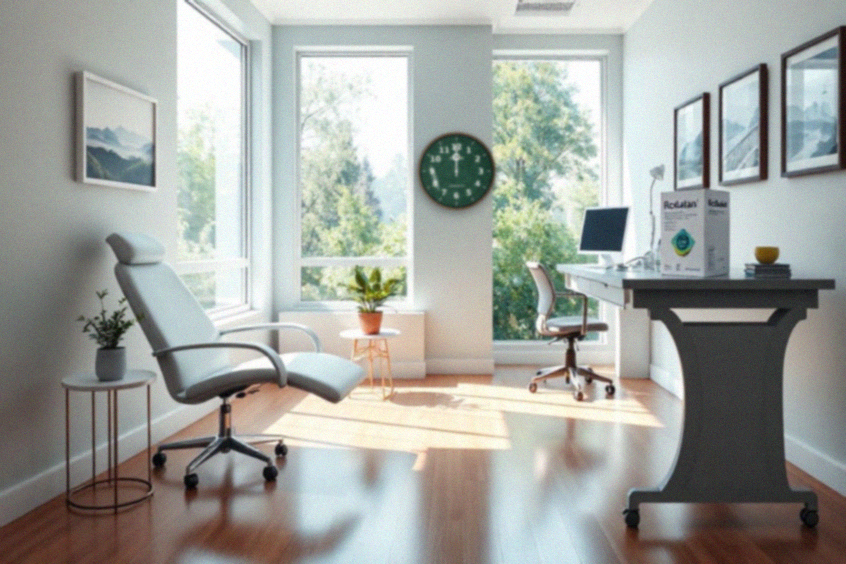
12:00
